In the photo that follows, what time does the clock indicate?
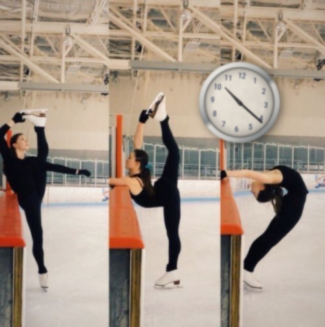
10:21
